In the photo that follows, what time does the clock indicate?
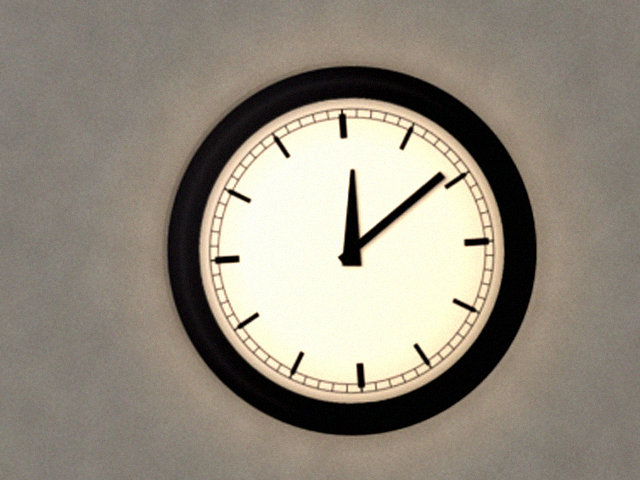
12:09
